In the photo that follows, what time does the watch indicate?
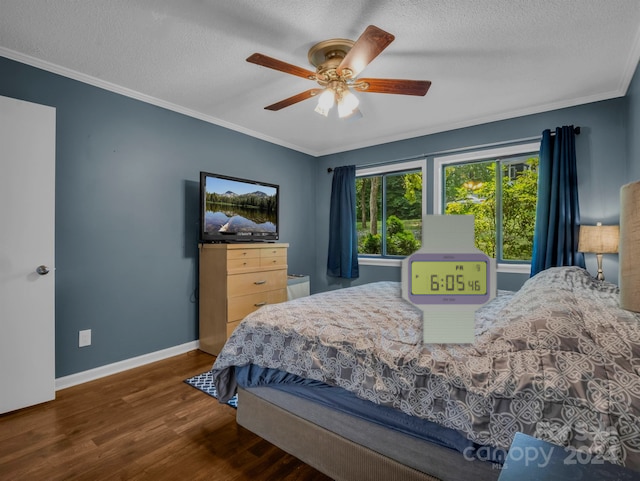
6:05:46
